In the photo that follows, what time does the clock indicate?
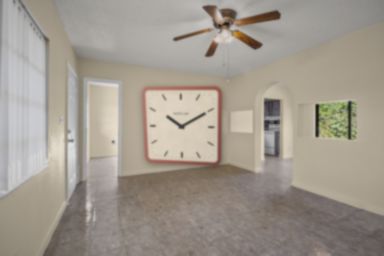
10:10
